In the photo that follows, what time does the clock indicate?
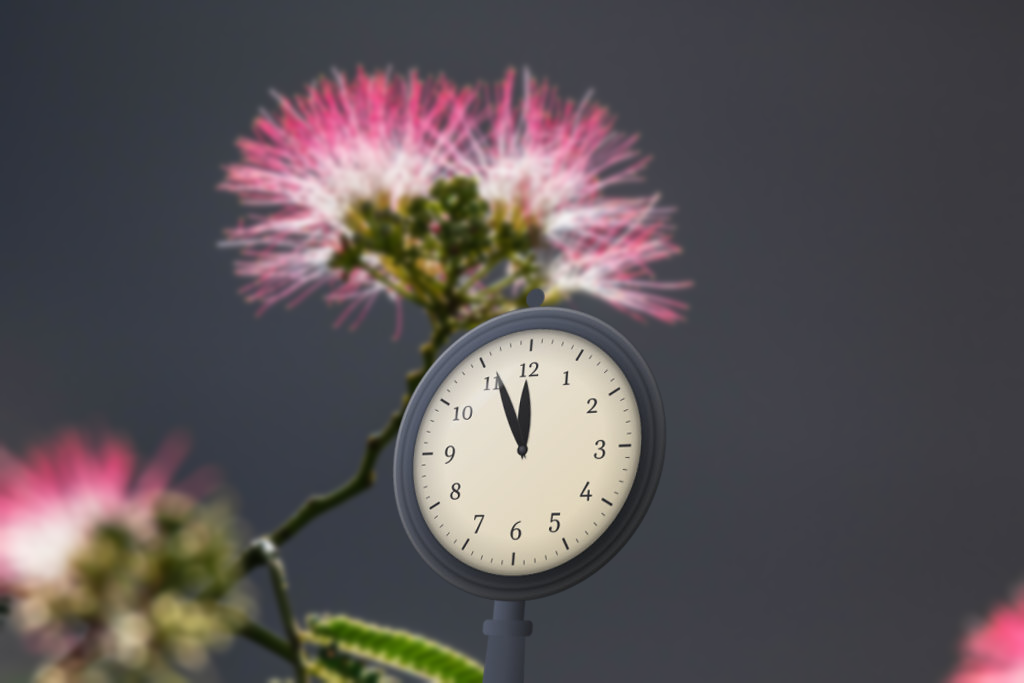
11:56
